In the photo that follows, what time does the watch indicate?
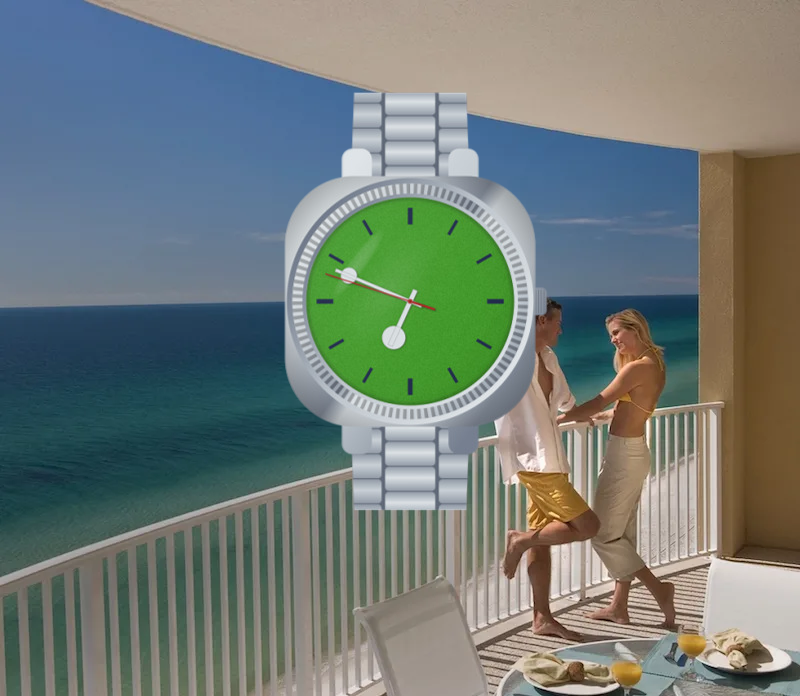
6:48:48
